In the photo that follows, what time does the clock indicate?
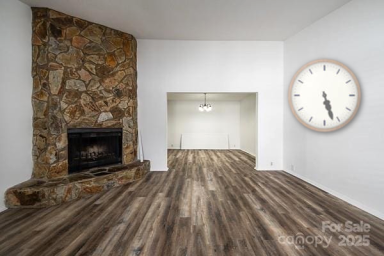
5:27
